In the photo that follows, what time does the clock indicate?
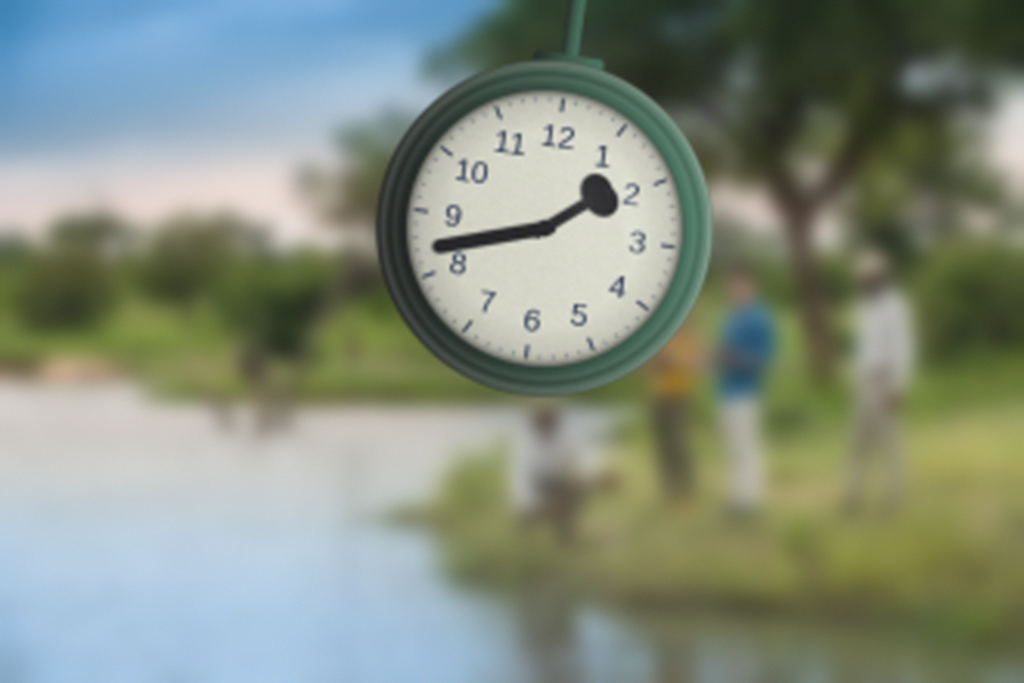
1:42
